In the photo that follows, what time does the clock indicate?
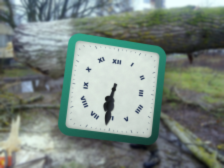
6:31
